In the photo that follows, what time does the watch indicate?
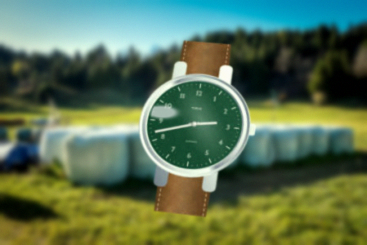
2:42
